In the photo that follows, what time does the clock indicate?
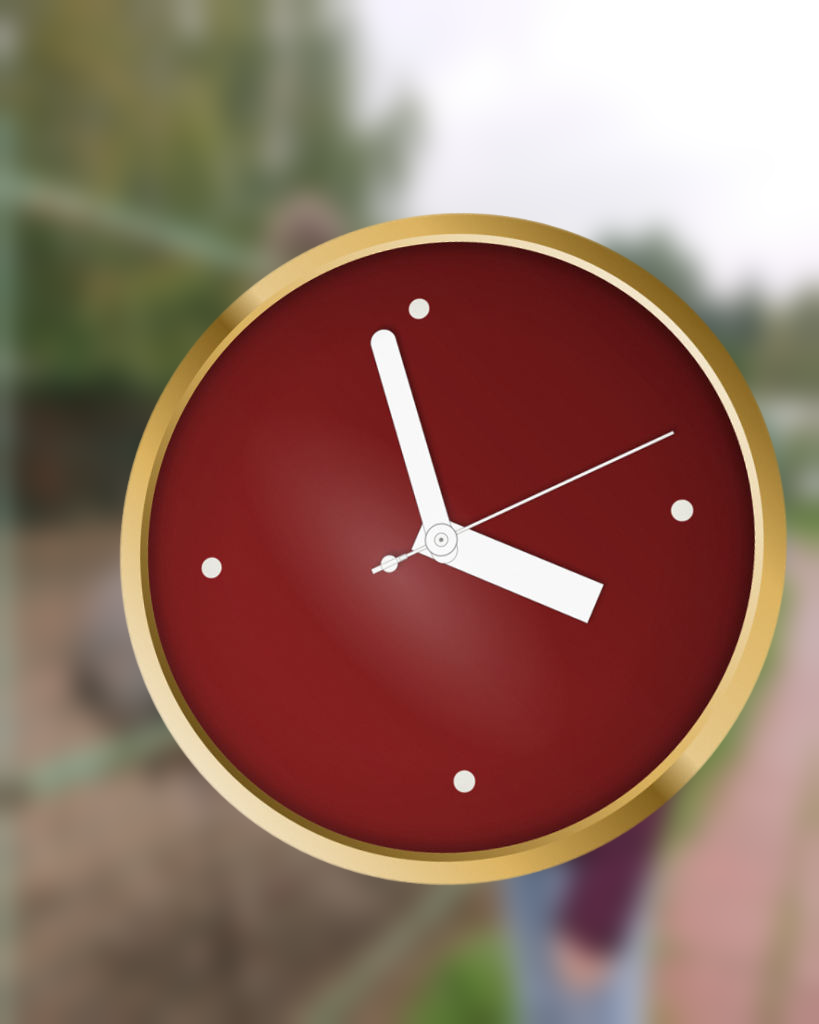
3:58:12
